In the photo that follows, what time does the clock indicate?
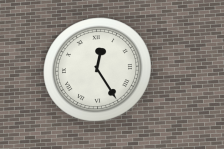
12:25
